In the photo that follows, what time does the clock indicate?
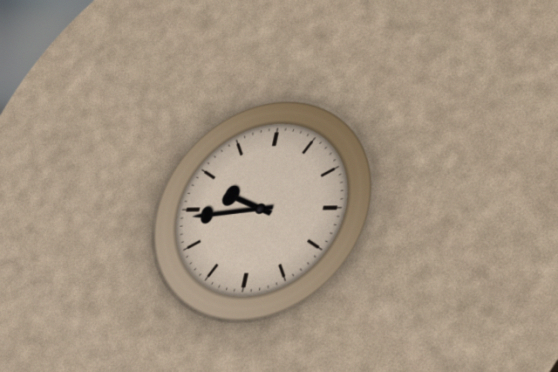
9:44
